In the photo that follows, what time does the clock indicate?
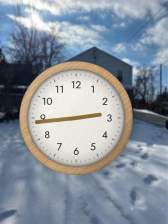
2:44
